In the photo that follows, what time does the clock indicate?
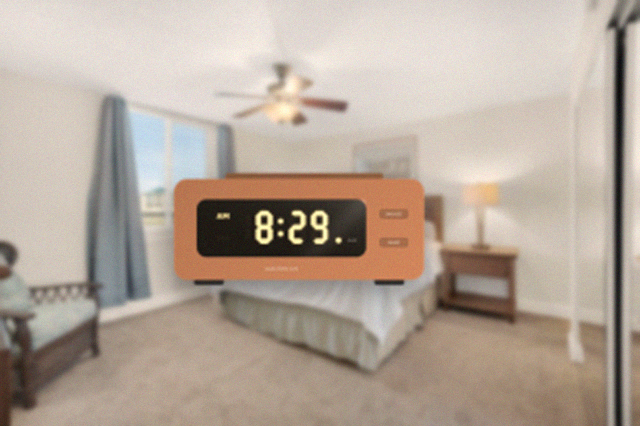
8:29
